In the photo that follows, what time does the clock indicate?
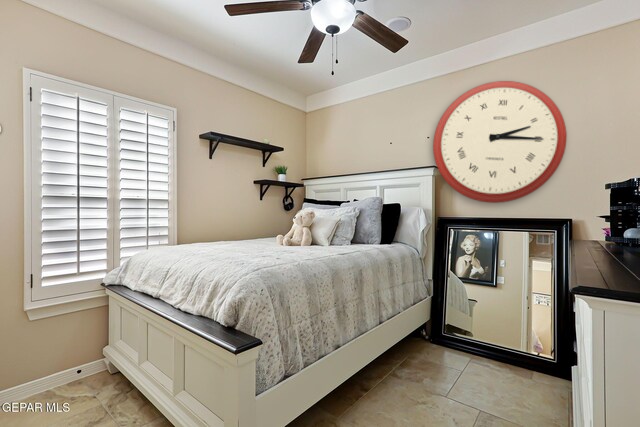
2:15
